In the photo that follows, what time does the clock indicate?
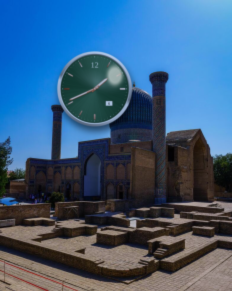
1:41
